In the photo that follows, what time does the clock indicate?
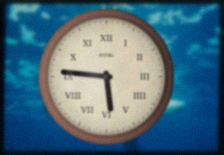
5:46
